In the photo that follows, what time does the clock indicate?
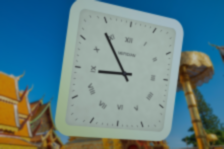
8:54
